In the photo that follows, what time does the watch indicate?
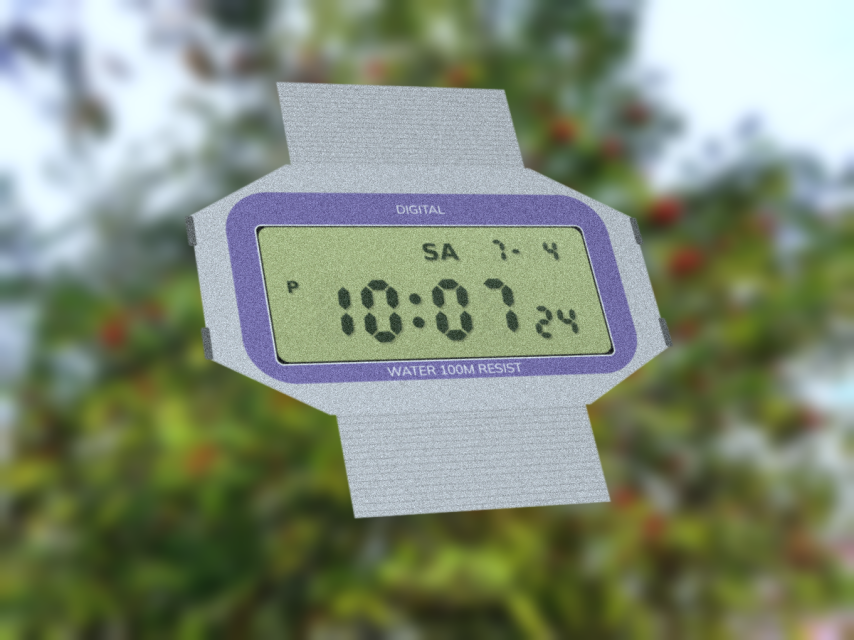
10:07:24
